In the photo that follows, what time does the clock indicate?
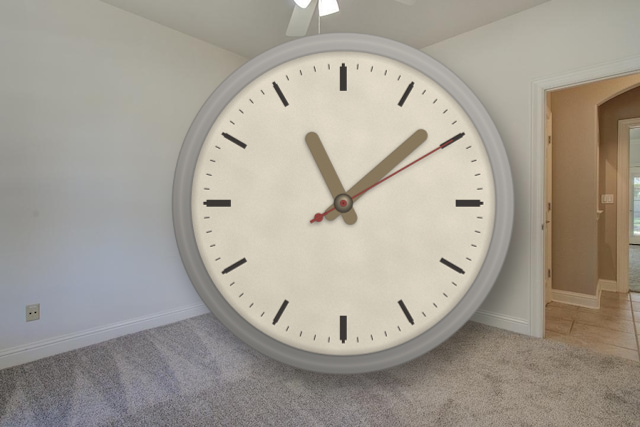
11:08:10
